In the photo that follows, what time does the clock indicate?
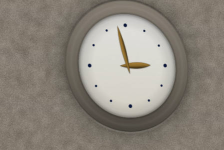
2:58
